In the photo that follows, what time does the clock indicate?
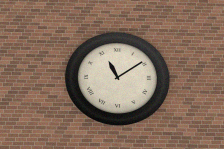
11:09
